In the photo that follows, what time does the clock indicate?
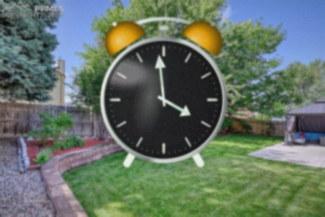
3:59
